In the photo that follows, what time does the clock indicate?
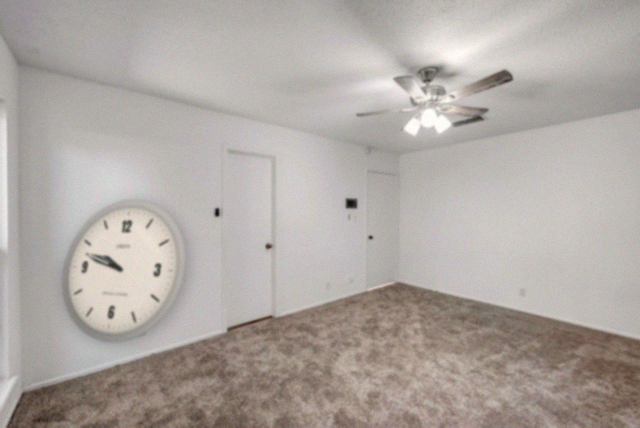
9:48
